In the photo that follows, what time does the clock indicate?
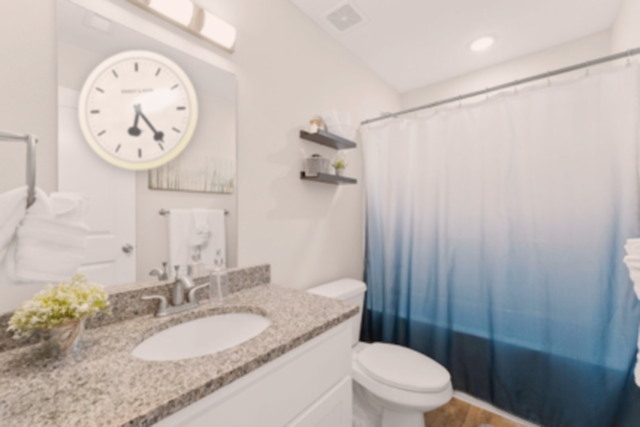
6:24
